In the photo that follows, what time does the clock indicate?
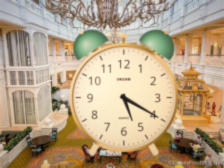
5:20
